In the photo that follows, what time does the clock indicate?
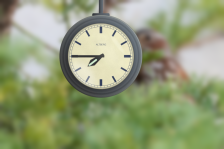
7:45
